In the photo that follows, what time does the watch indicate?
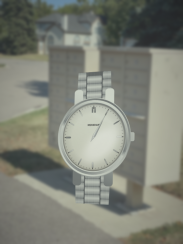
1:05
